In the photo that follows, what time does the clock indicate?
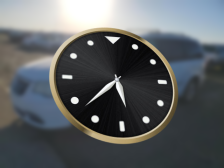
5:38
